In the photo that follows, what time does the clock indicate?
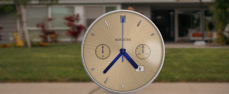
4:37
